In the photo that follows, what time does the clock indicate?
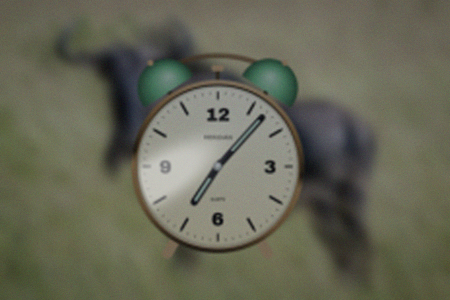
7:07
